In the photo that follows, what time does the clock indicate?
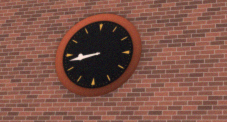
8:43
